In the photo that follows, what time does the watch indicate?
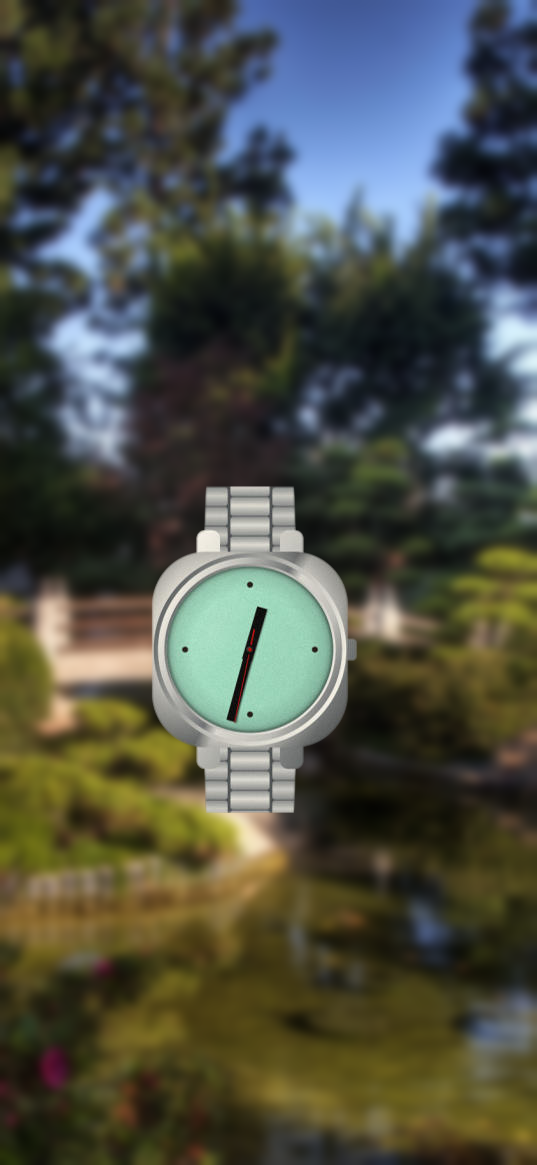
12:32:32
